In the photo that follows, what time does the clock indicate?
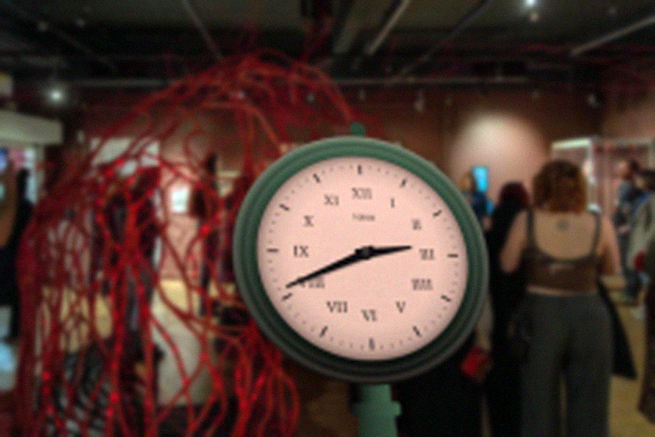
2:41
